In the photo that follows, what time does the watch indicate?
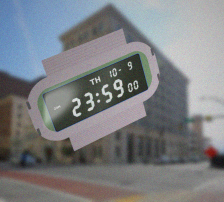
23:59:00
